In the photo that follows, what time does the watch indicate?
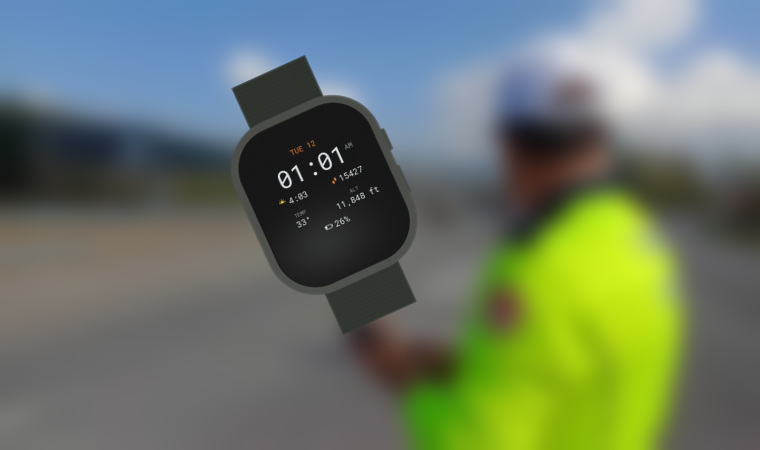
1:01
